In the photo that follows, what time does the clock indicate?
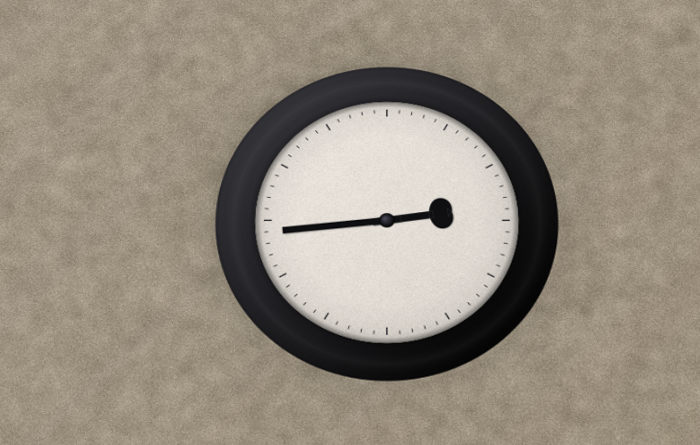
2:44
